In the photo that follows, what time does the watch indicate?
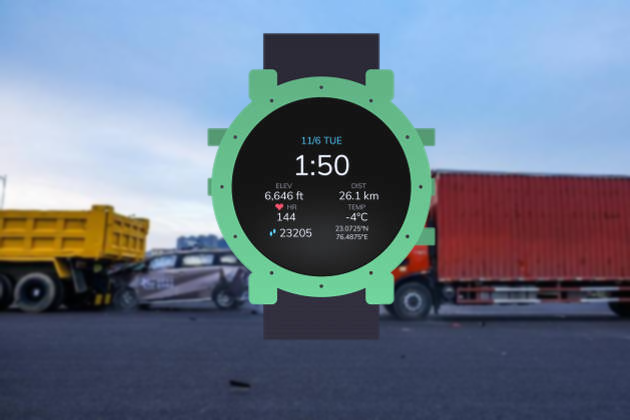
1:50
